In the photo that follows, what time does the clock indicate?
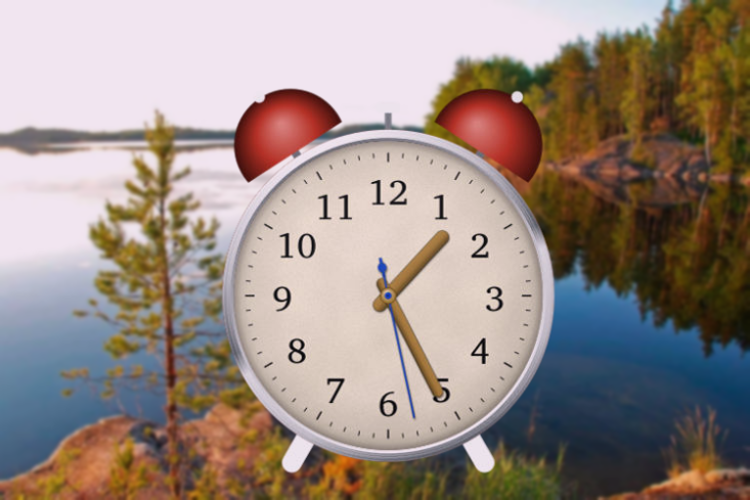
1:25:28
